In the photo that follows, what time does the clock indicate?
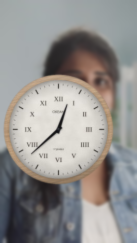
12:38
